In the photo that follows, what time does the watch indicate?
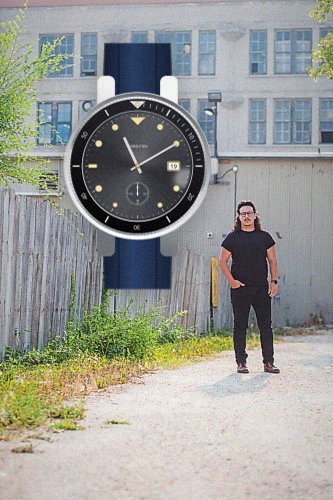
11:10
